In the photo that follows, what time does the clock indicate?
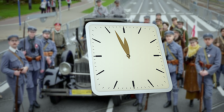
11:57
